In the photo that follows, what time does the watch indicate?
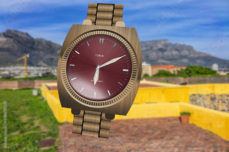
6:10
